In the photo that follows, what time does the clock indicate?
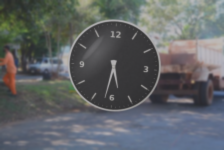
5:32
